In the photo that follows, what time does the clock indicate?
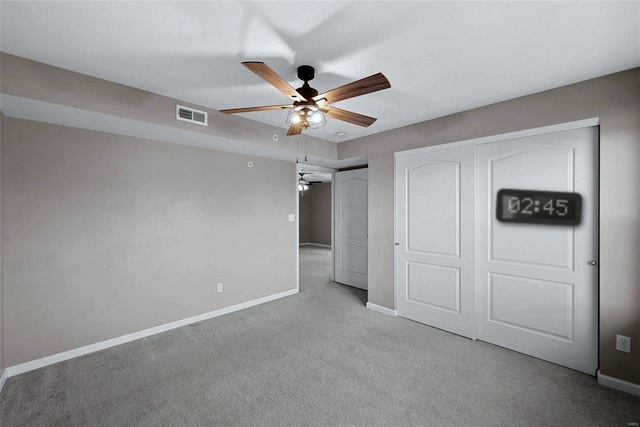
2:45
